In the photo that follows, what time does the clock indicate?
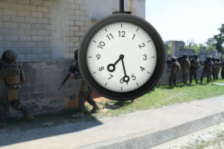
7:28
